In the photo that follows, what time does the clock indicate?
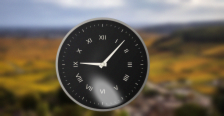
9:07
